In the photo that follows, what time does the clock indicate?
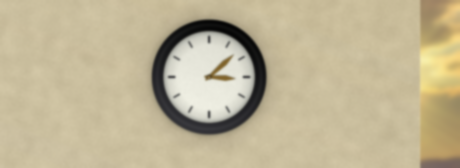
3:08
